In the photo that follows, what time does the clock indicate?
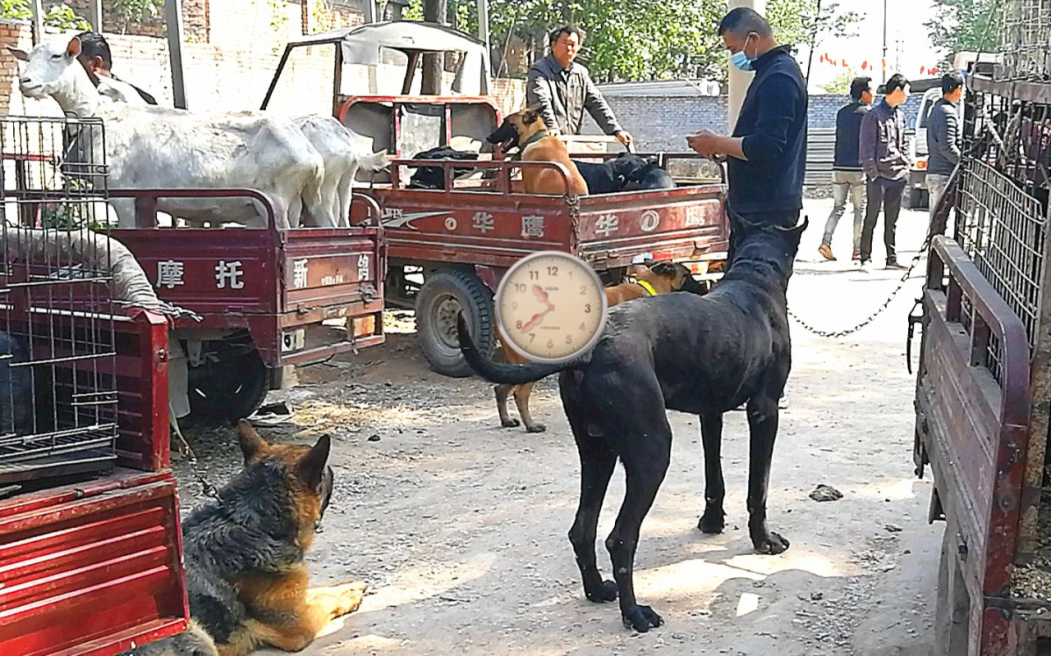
10:38
